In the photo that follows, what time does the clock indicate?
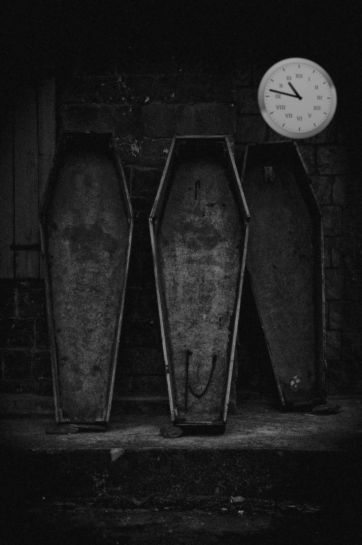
10:47
